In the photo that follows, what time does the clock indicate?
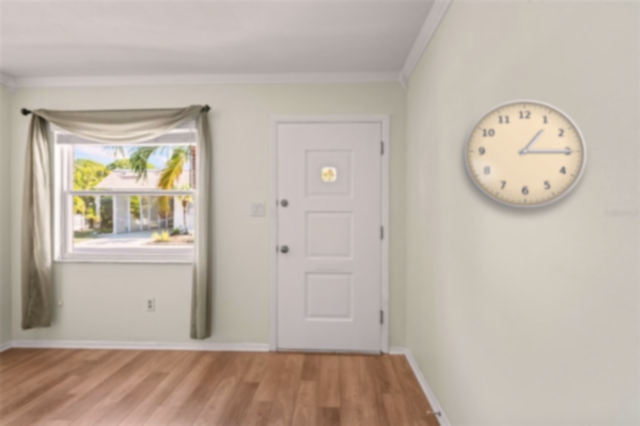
1:15
